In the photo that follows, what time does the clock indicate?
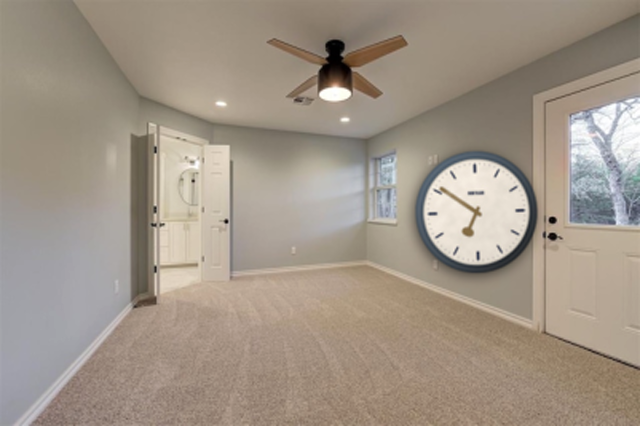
6:51
